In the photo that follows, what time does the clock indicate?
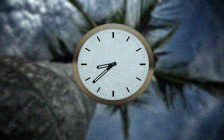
8:38
